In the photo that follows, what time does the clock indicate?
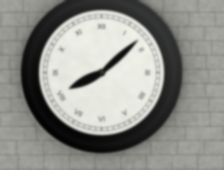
8:08
